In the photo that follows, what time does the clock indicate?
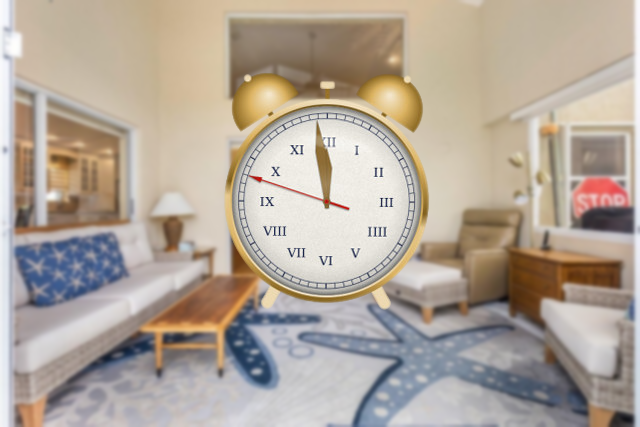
11:58:48
